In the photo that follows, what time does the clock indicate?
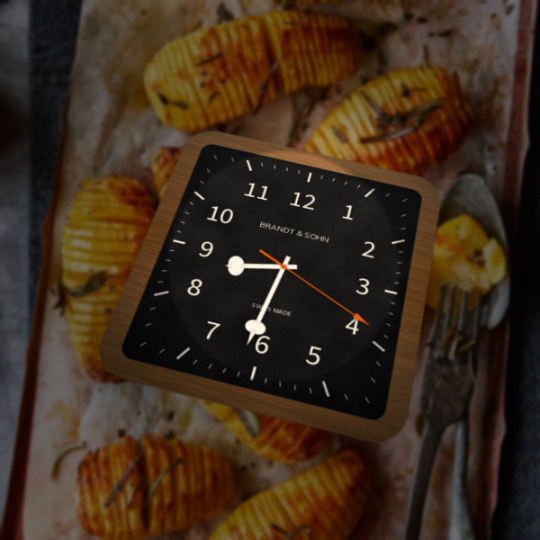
8:31:19
